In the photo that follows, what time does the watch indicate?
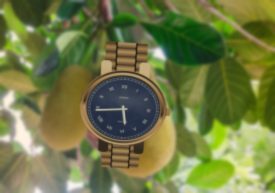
5:44
